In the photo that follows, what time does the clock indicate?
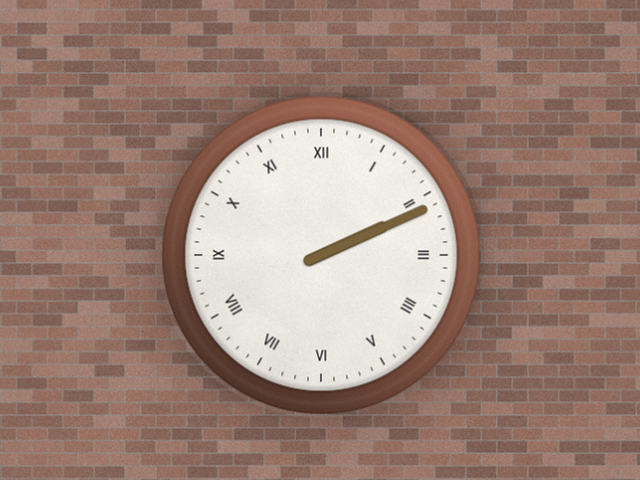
2:11
